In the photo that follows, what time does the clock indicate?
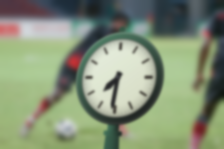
7:31
